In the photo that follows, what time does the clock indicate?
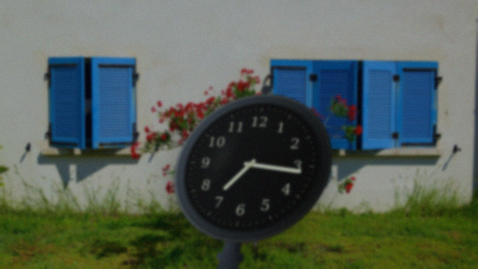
7:16
